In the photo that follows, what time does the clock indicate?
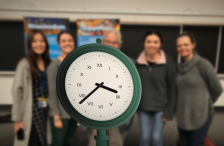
3:38
